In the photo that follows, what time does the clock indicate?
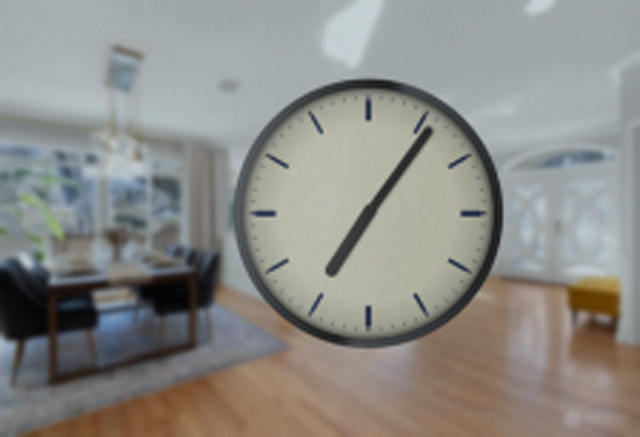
7:06
